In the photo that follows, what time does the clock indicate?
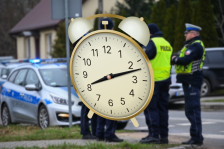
8:12
